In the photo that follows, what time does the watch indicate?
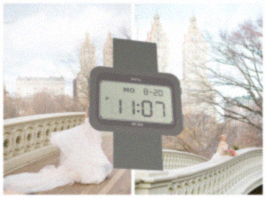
11:07
